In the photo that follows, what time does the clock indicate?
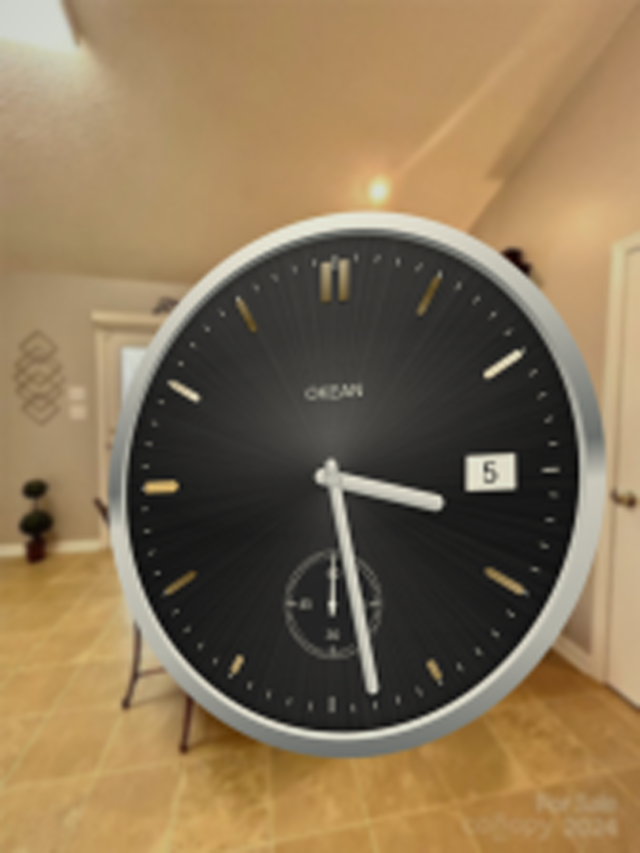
3:28
